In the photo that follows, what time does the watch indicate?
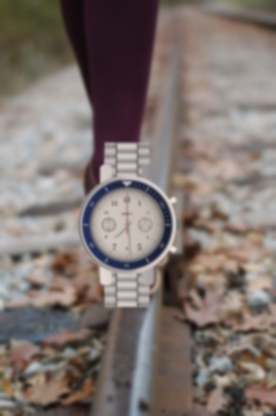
7:29
